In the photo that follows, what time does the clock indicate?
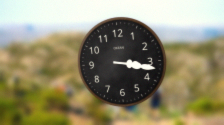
3:17
